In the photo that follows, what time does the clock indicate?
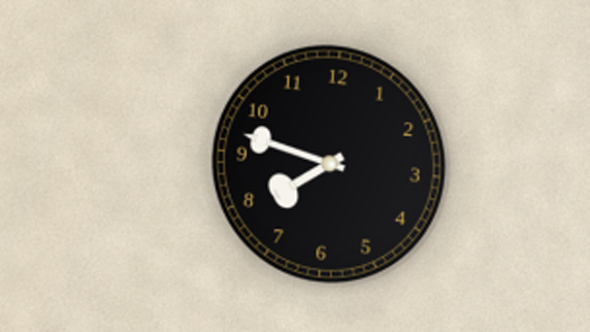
7:47
